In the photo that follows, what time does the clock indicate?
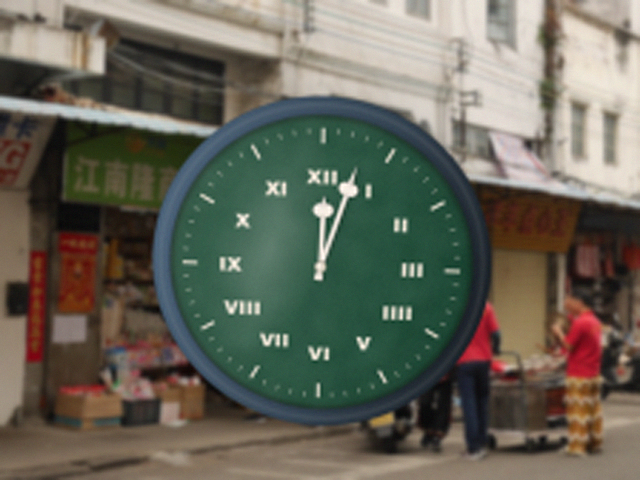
12:03
